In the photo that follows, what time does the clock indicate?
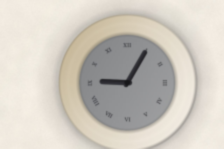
9:05
